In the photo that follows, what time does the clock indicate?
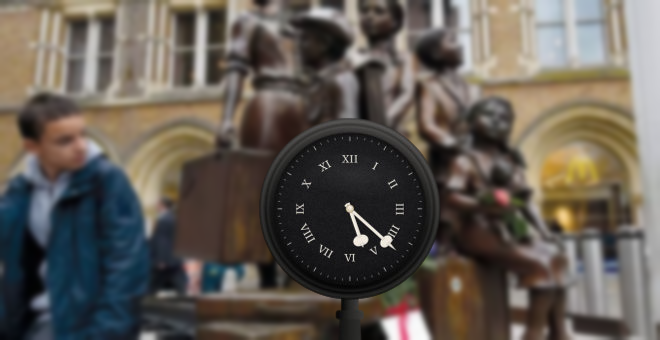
5:22
